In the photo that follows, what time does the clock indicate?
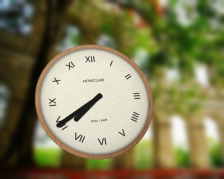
7:40
